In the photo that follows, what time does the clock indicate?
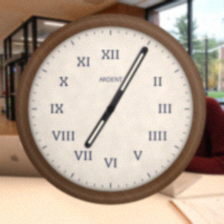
7:05
